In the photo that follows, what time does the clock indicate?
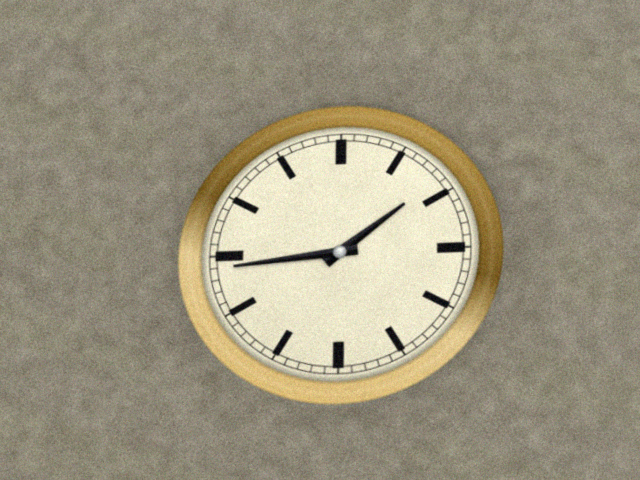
1:44
